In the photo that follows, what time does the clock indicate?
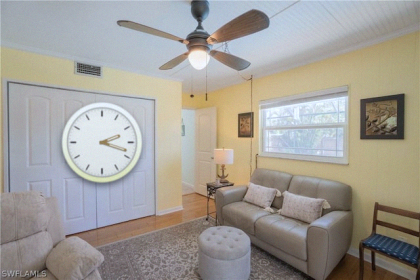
2:18
